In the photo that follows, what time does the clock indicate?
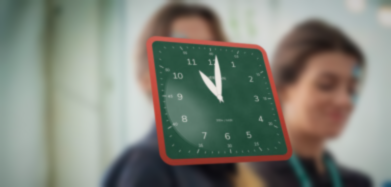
11:01
